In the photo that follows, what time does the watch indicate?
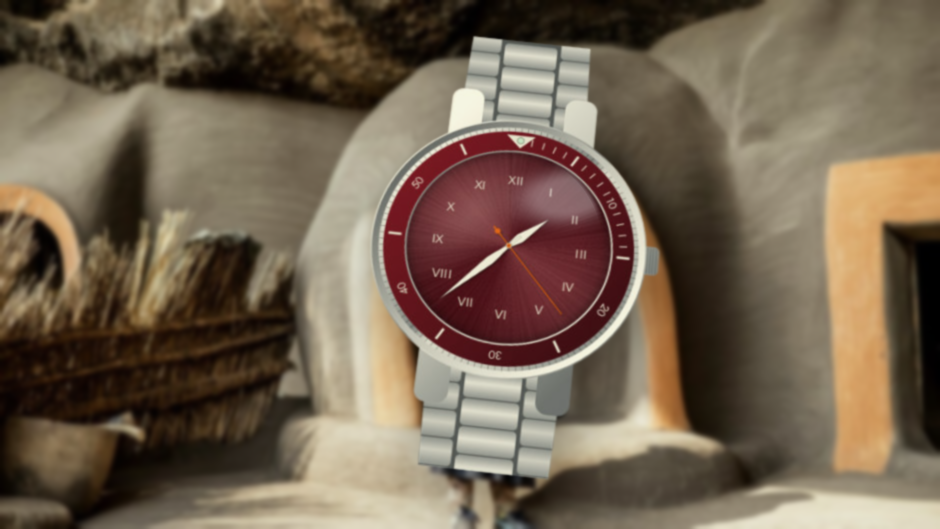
1:37:23
